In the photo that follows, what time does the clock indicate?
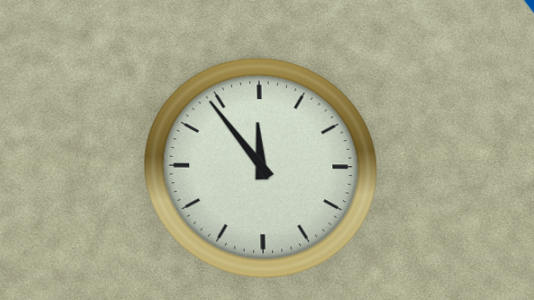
11:54
